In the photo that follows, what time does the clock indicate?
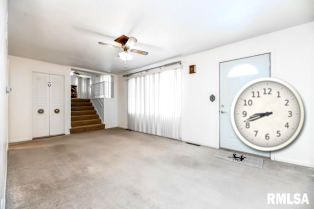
8:42
